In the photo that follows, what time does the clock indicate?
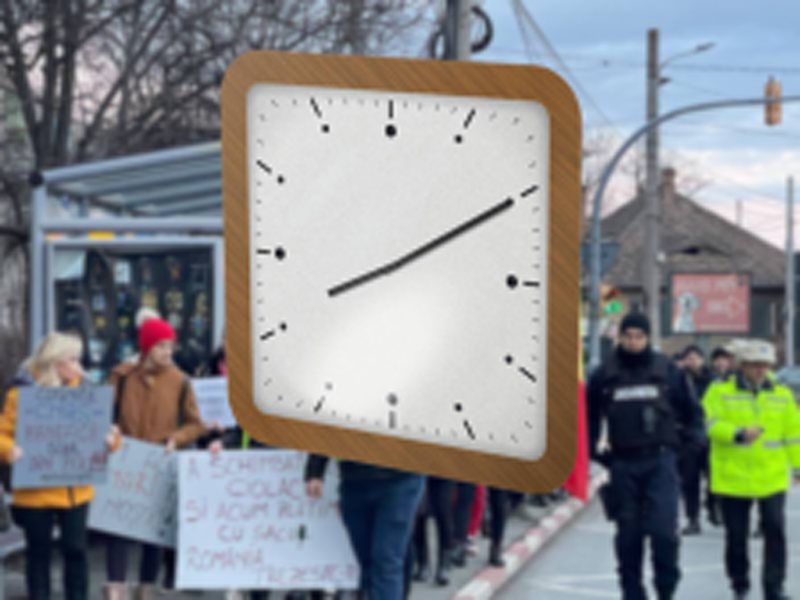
8:10
